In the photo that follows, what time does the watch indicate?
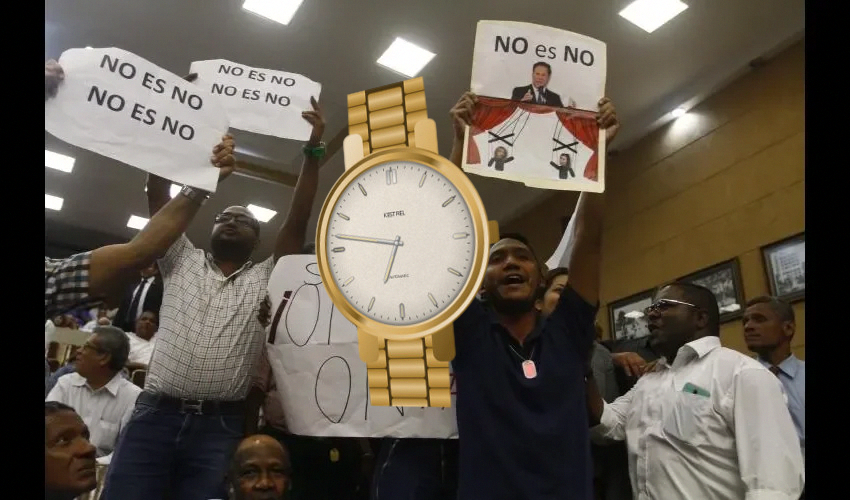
6:47
